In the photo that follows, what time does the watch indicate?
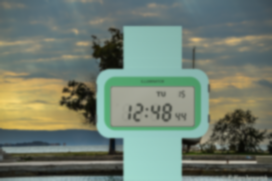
12:48
